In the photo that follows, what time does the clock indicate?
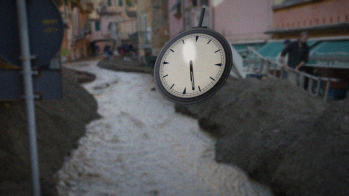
5:27
